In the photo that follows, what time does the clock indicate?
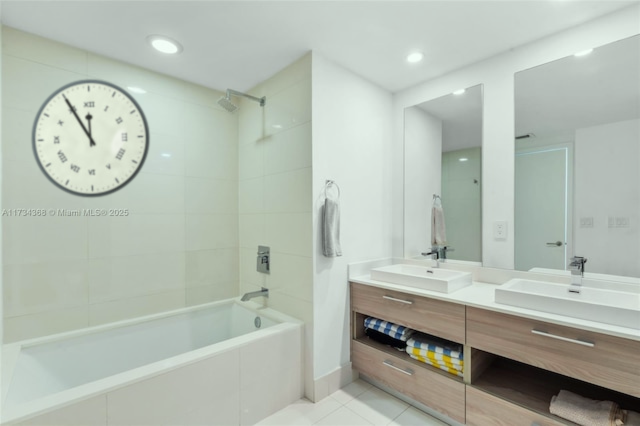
11:55
